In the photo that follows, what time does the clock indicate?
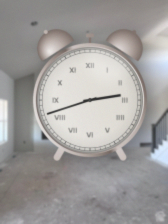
2:42
